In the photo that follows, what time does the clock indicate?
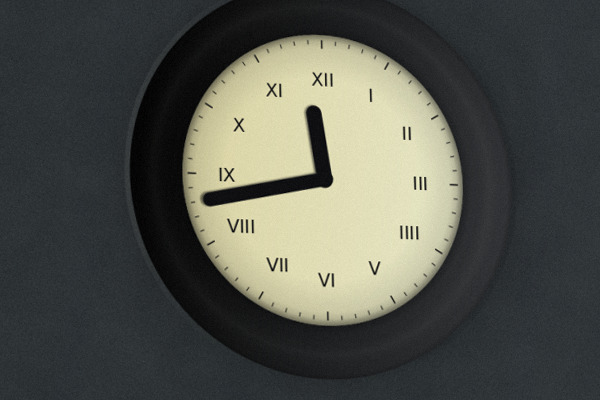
11:43
